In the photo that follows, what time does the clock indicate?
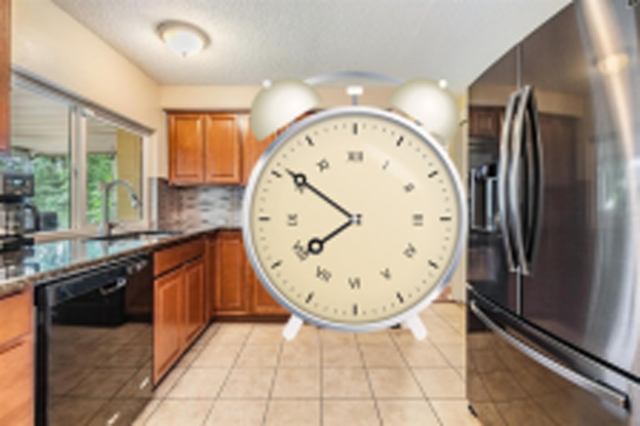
7:51
